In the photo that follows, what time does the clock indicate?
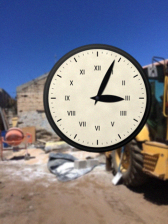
3:04
